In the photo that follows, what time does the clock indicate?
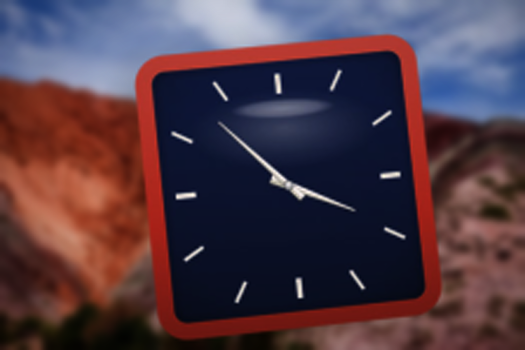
3:53
